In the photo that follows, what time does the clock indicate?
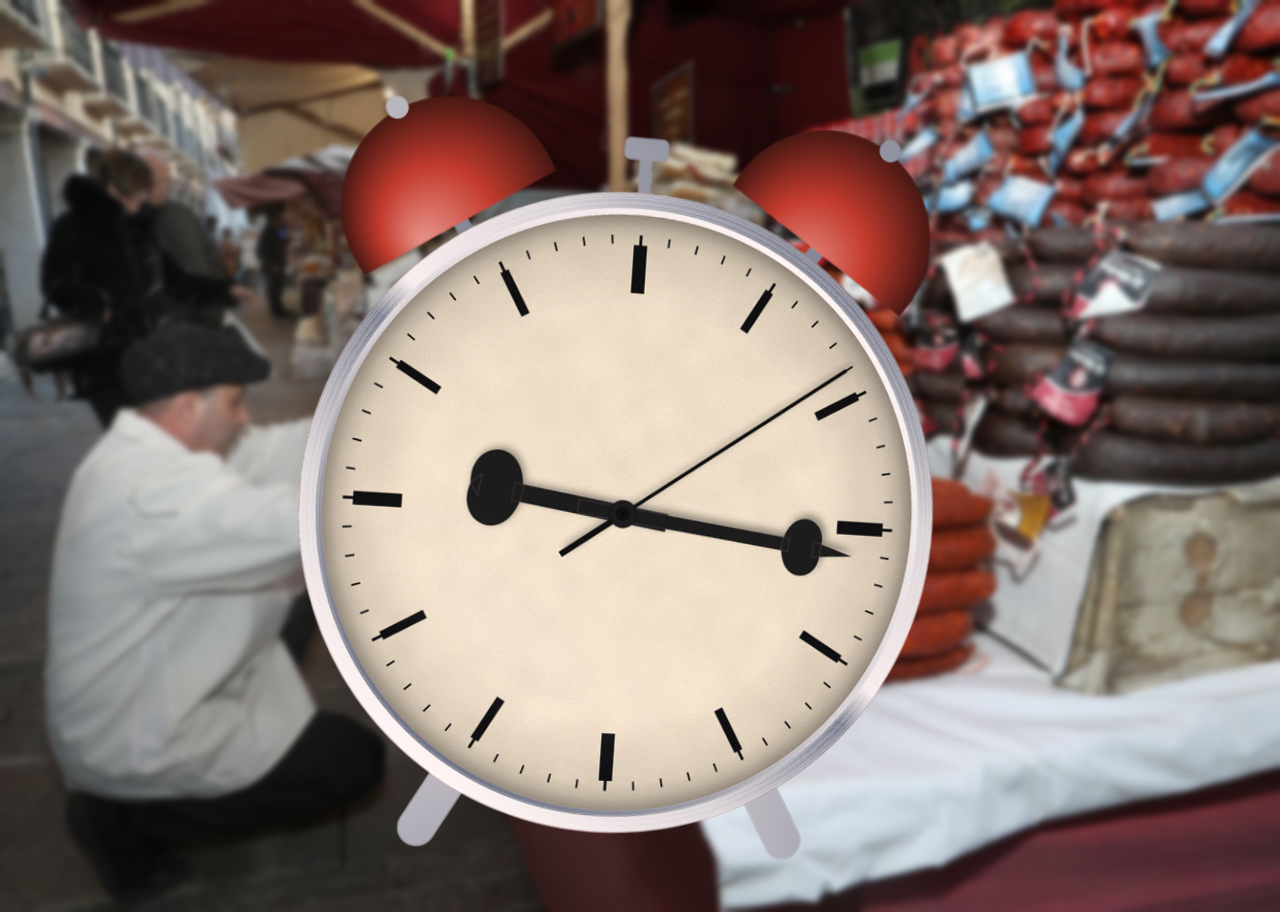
9:16:09
